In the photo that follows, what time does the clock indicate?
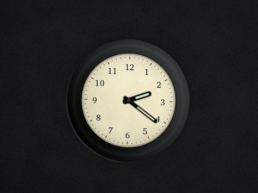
2:21
